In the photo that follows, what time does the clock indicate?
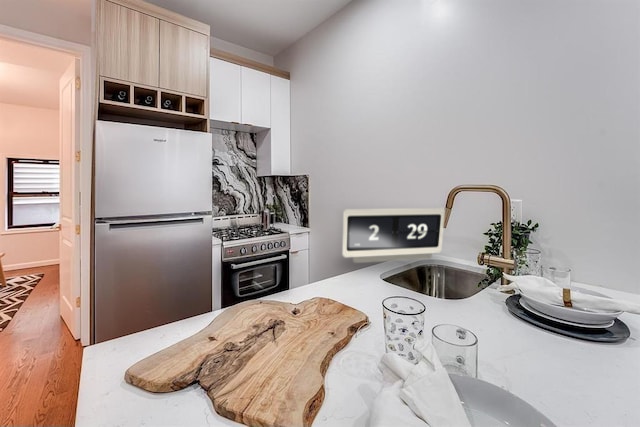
2:29
